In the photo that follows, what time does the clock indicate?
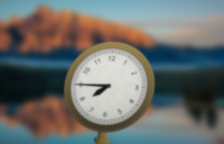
7:45
